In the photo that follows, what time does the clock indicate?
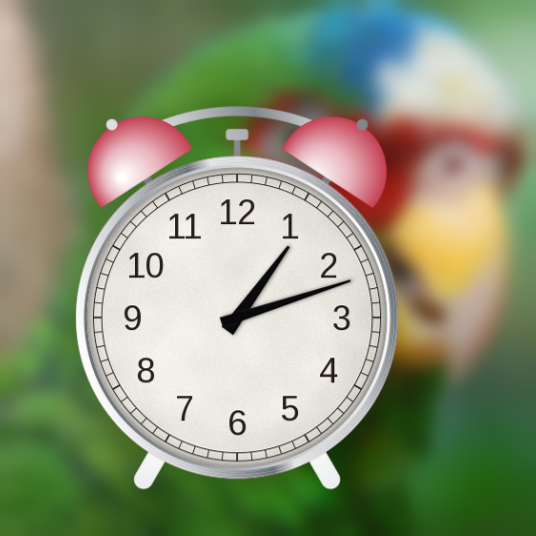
1:12
